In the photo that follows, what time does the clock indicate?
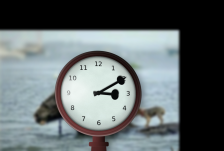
3:10
